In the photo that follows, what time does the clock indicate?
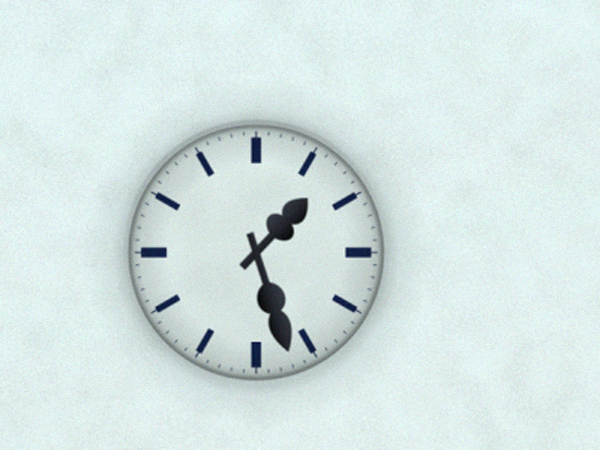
1:27
